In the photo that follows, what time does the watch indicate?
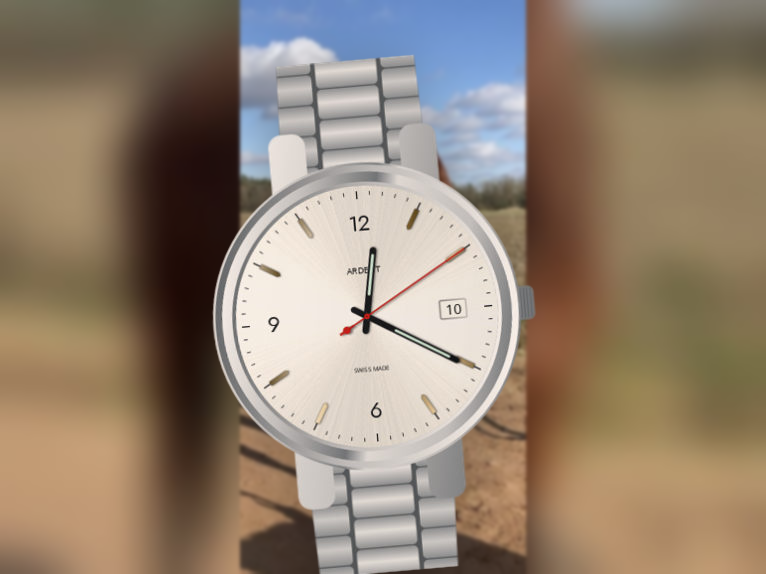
12:20:10
